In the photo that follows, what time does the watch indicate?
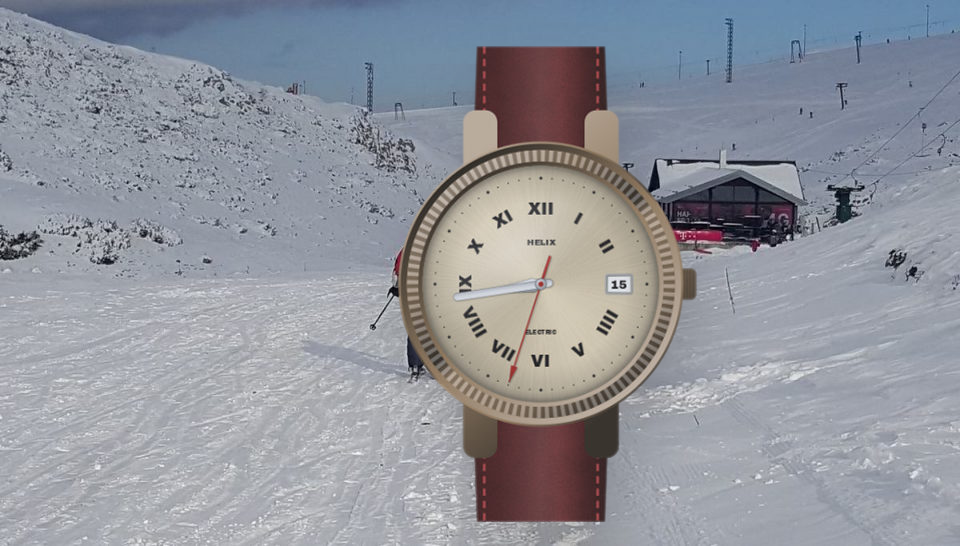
8:43:33
